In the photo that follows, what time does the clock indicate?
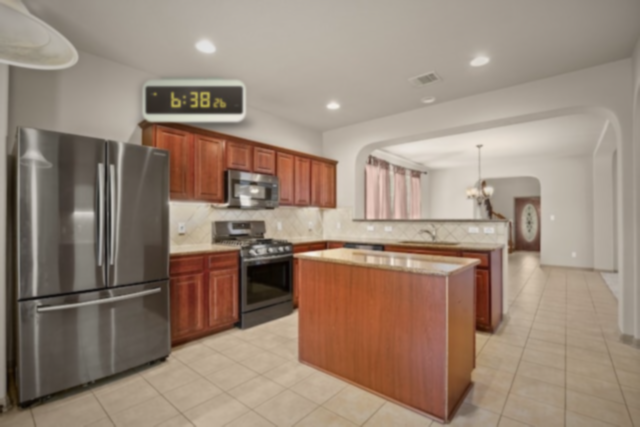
6:38
